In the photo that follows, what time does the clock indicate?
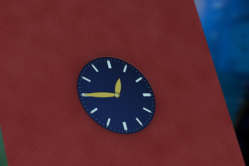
12:45
